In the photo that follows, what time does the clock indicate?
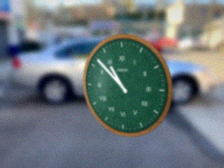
10:52
